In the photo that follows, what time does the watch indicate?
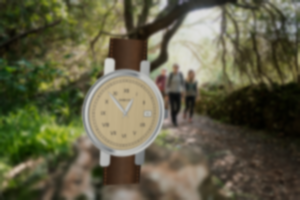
12:53
